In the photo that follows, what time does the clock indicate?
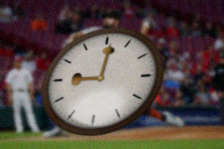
9:01
